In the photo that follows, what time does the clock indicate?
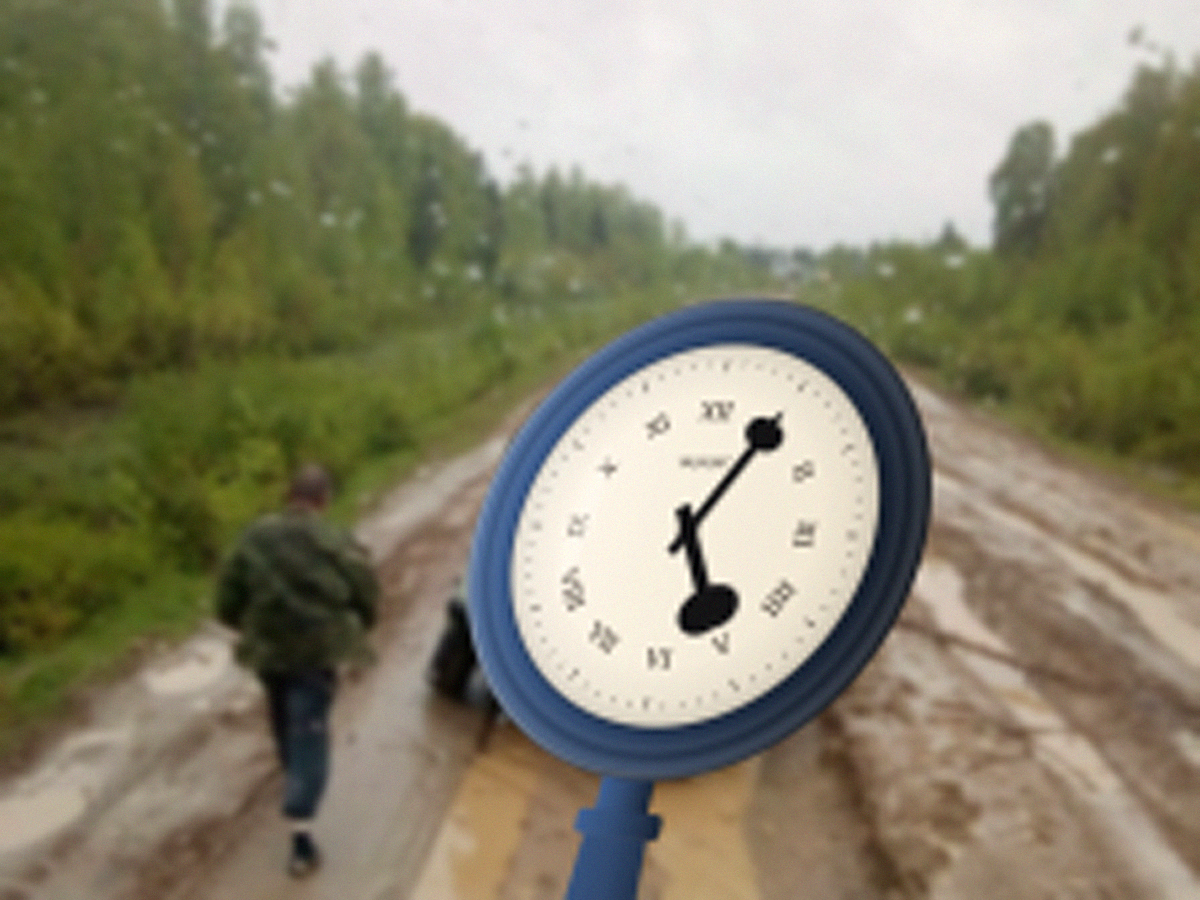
5:05
